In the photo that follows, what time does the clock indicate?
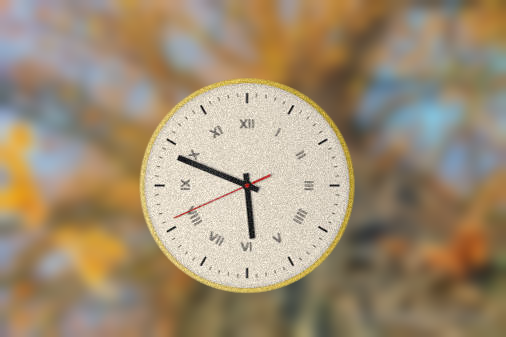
5:48:41
